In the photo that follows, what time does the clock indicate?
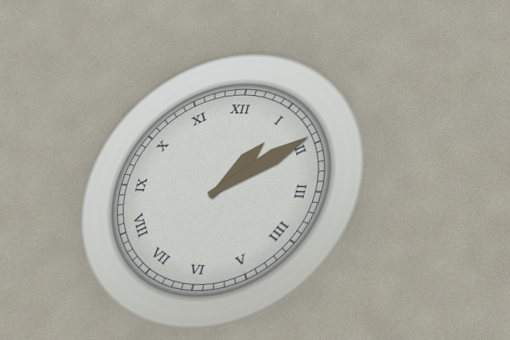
1:09
